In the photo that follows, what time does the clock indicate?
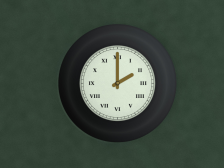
2:00
